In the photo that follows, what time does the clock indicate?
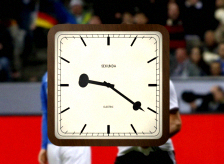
9:21
